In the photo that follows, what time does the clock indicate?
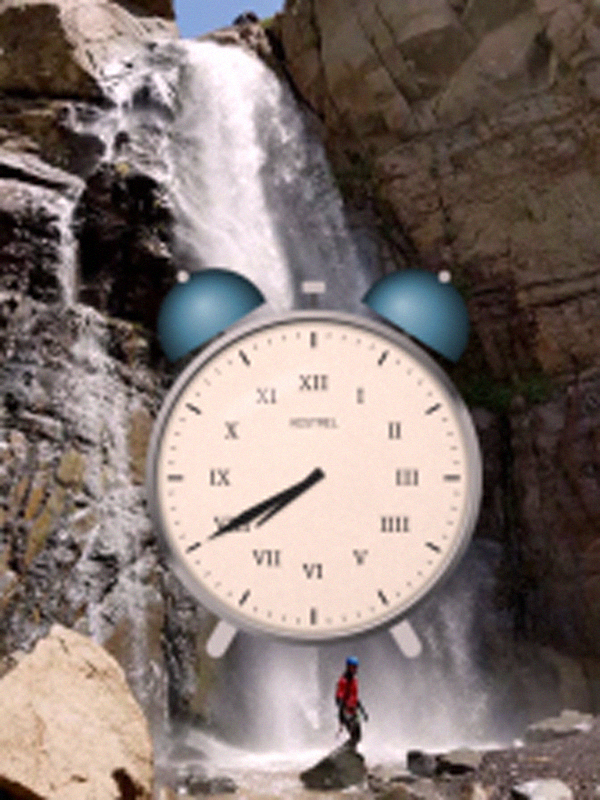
7:40
